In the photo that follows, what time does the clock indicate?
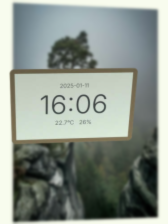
16:06
